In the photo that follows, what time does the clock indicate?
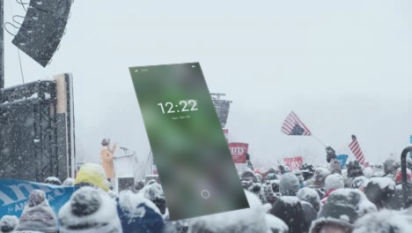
12:22
